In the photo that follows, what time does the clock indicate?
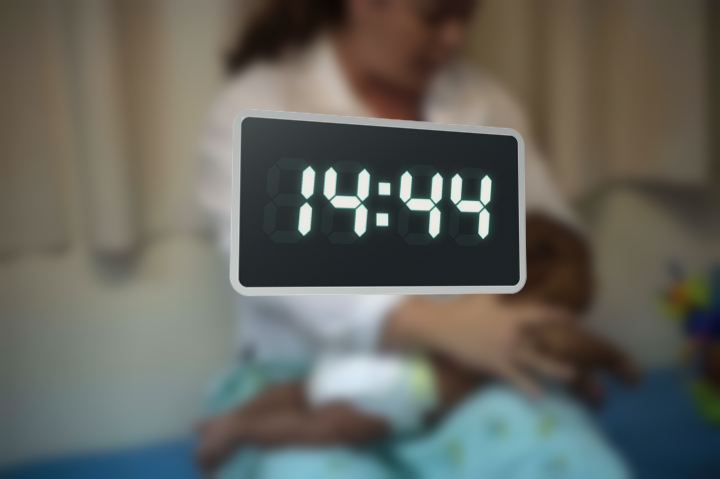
14:44
